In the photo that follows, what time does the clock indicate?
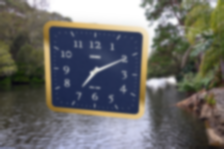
7:10
